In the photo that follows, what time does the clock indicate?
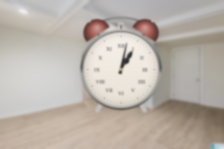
1:02
